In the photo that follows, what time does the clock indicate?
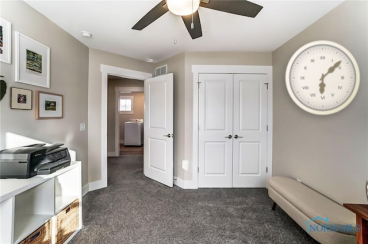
6:08
